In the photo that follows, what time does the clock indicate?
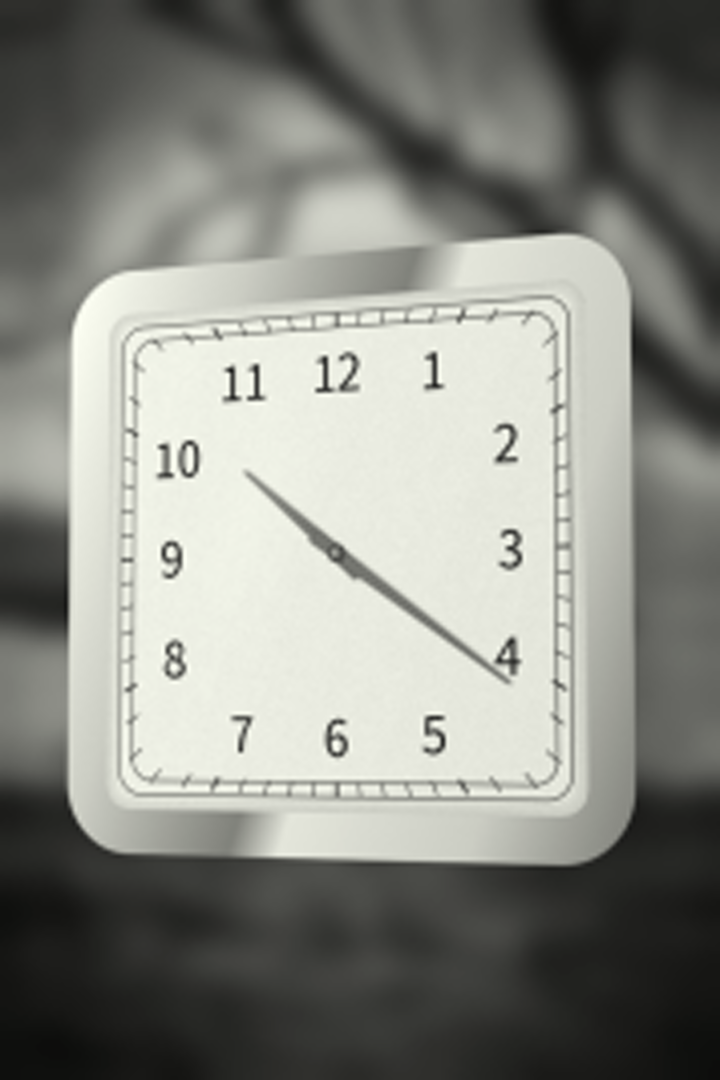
10:21
